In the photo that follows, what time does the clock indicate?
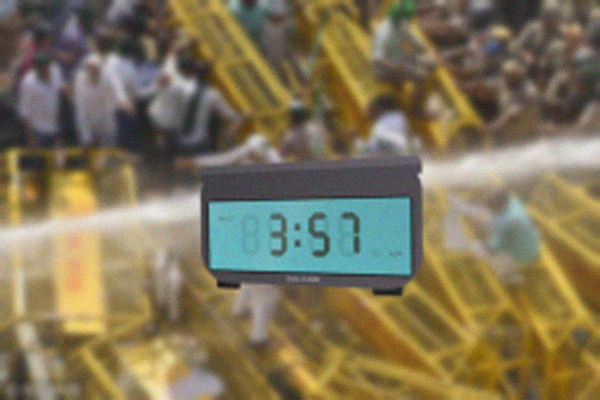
3:57
